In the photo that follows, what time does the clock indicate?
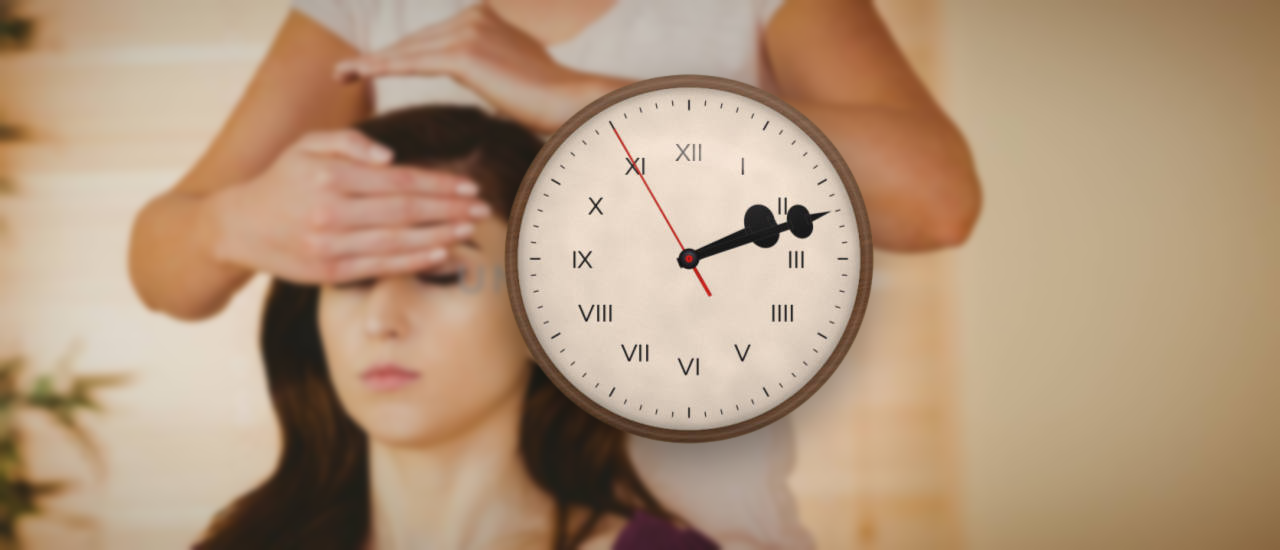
2:11:55
